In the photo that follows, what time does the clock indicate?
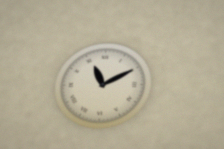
11:10
